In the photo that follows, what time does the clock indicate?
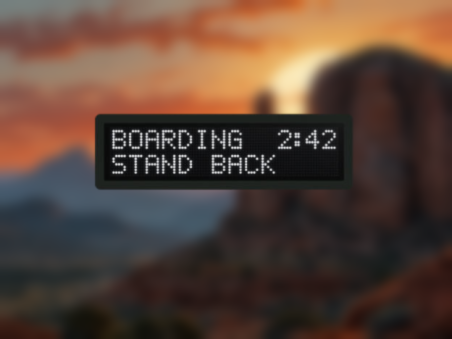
2:42
